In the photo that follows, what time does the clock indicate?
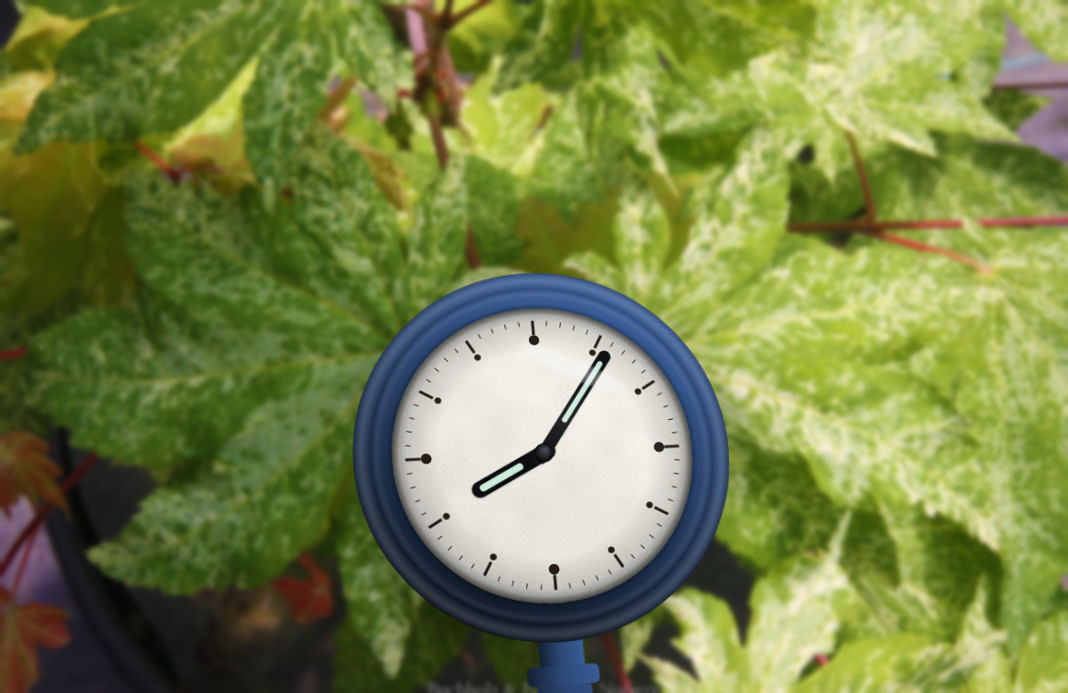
8:06
